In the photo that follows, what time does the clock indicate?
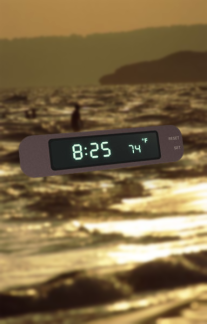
8:25
